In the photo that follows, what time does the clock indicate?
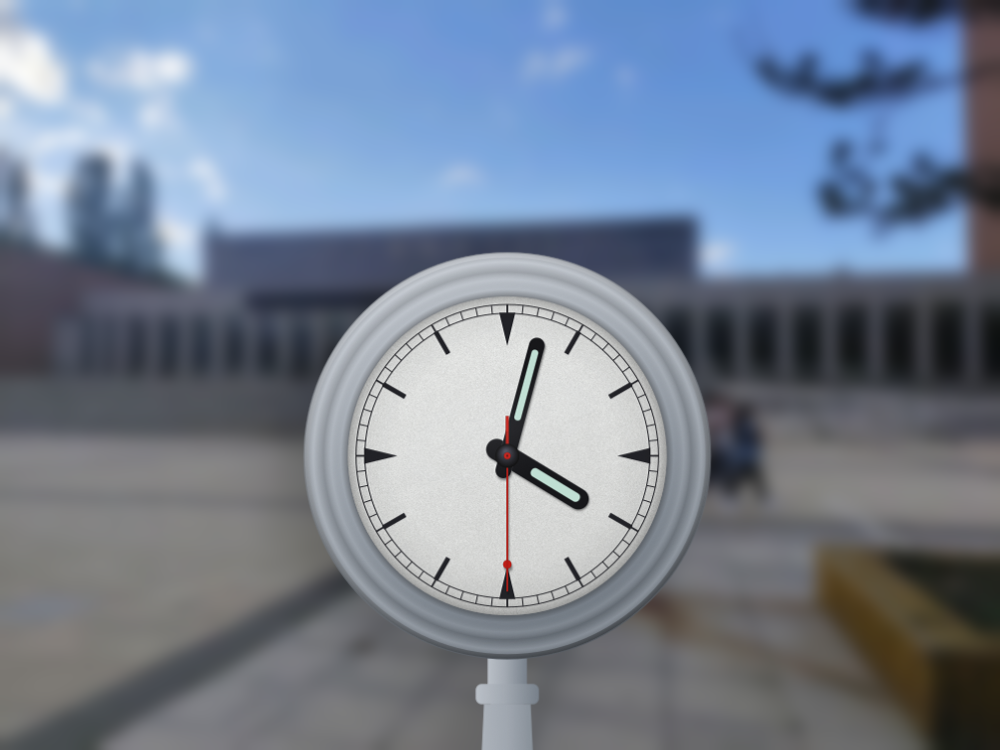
4:02:30
